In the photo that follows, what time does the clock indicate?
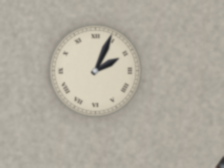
2:04
